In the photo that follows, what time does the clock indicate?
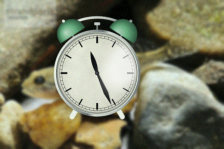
11:26
